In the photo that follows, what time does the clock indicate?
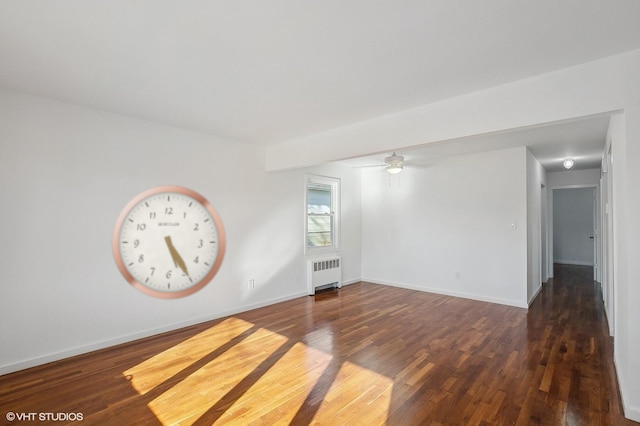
5:25
